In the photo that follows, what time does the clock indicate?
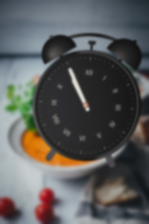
10:55
